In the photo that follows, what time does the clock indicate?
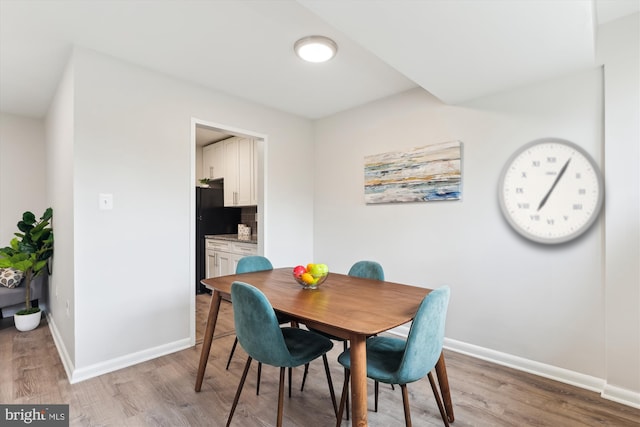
7:05
